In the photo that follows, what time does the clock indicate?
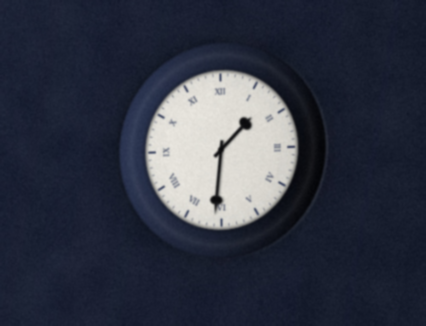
1:31
